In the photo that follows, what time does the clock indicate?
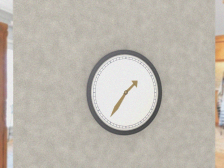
1:36
